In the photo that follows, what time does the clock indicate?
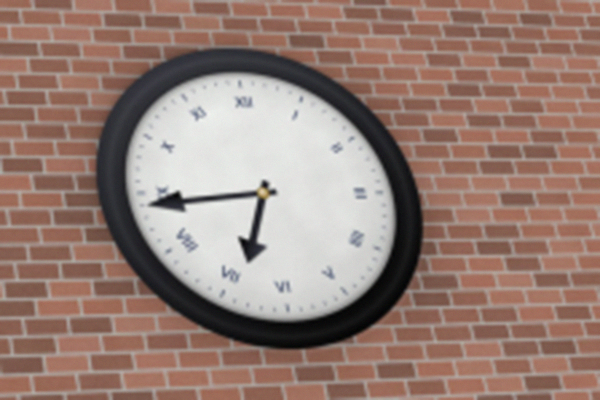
6:44
